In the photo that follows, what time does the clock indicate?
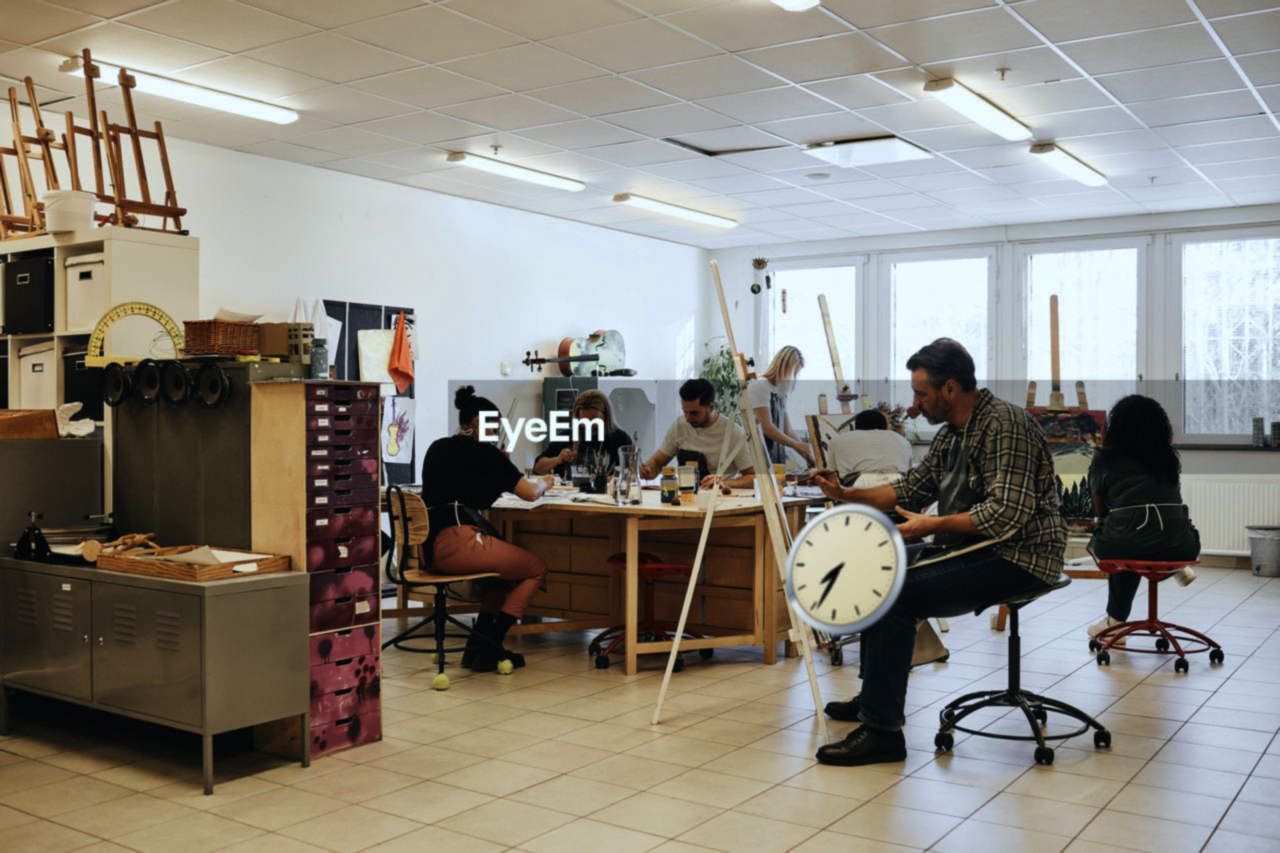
7:34
